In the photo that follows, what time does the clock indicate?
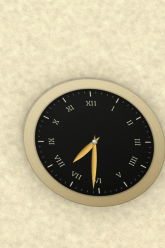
7:31
